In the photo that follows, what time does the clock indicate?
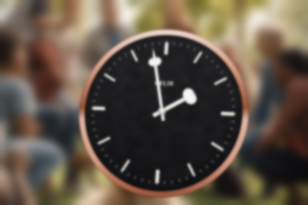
1:58
